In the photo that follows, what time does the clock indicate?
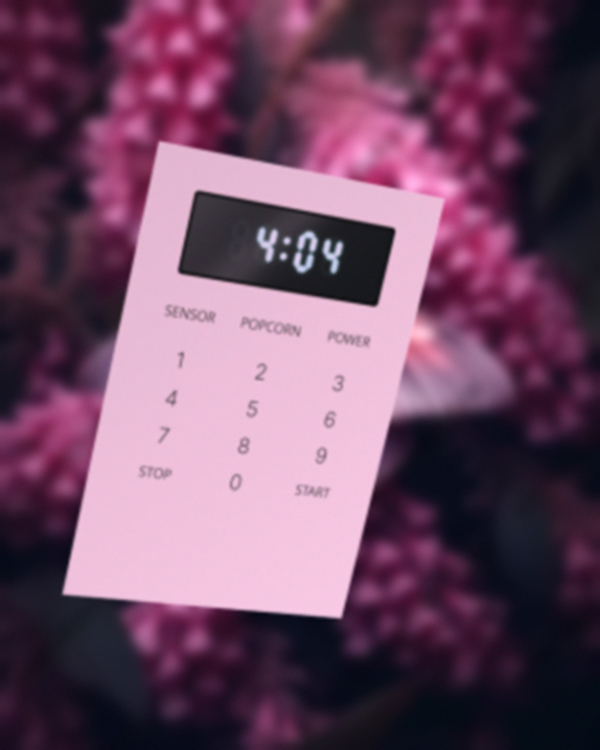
4:04
